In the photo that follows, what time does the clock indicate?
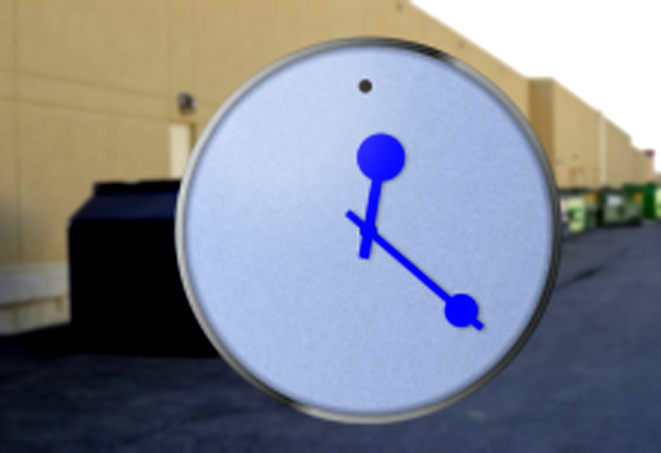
12:22
